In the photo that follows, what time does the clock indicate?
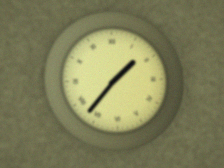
1:37
